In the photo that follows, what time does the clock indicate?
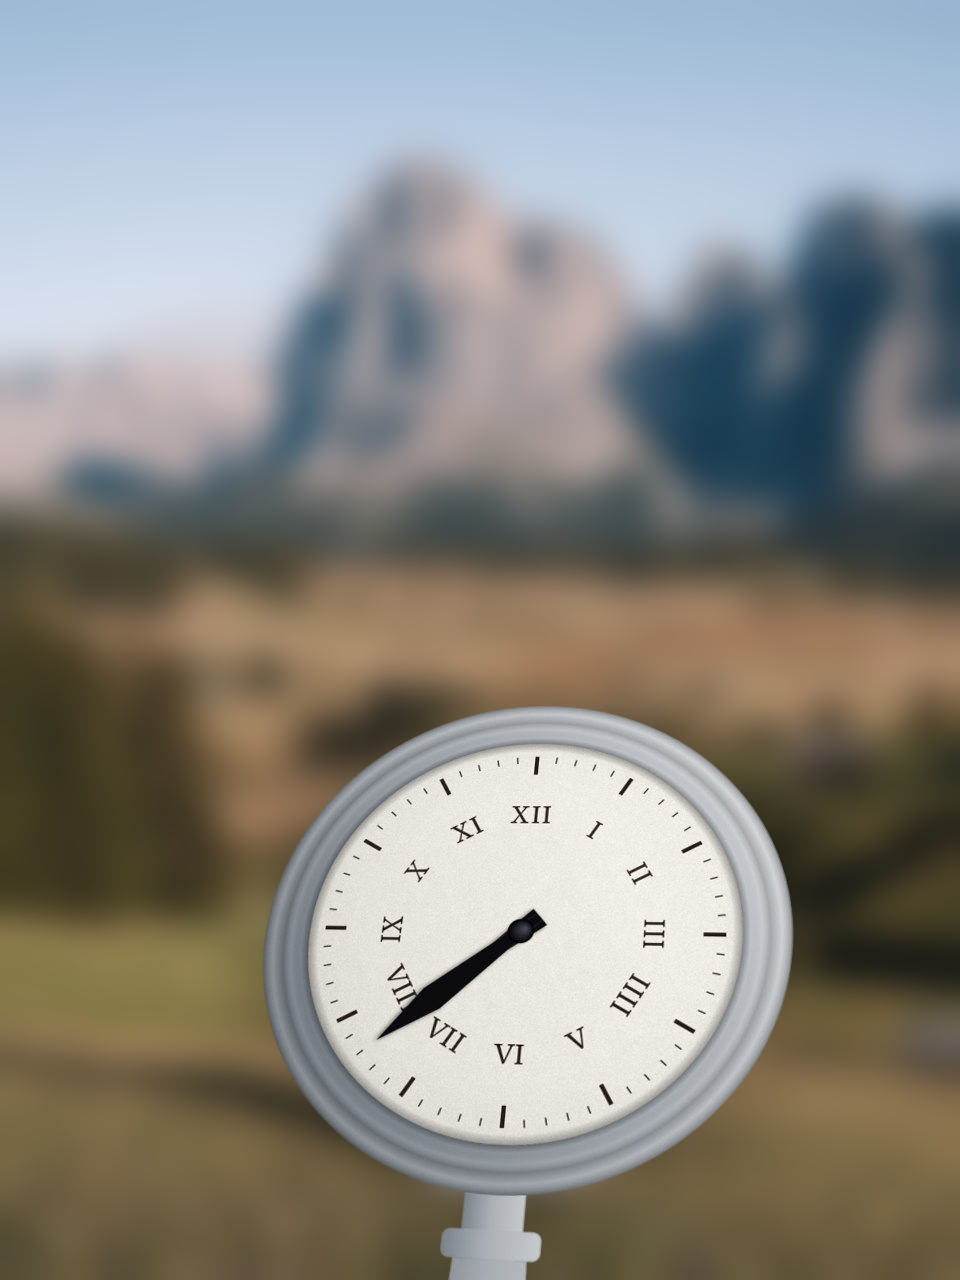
7:38
